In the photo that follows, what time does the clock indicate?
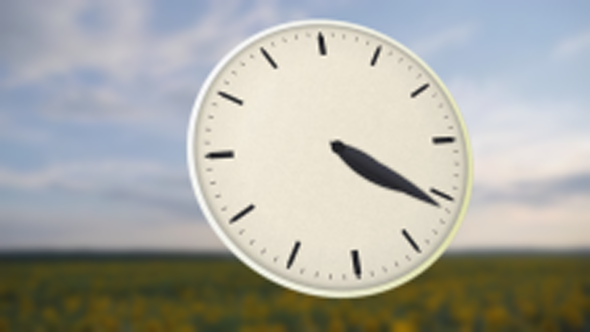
4:21
